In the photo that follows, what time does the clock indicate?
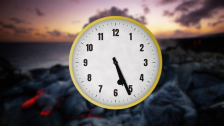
5:26
